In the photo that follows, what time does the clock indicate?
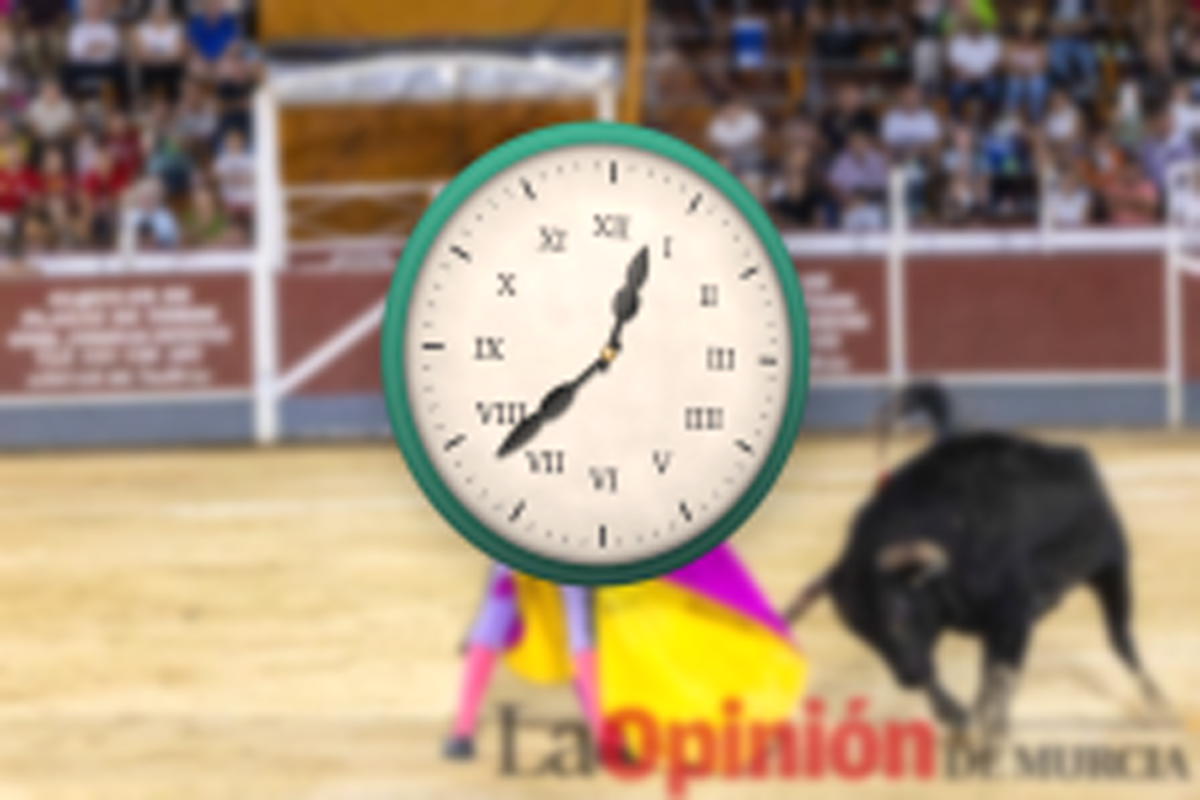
12:38
